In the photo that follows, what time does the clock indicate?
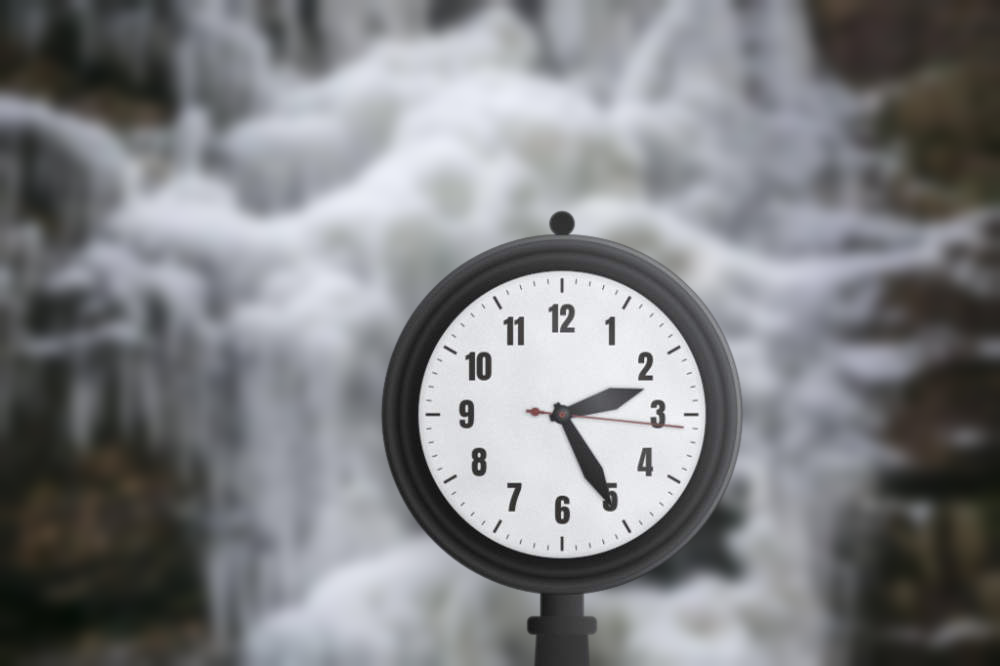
2:25:16
